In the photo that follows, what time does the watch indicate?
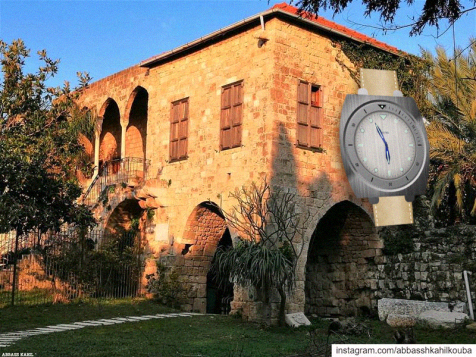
5:56
